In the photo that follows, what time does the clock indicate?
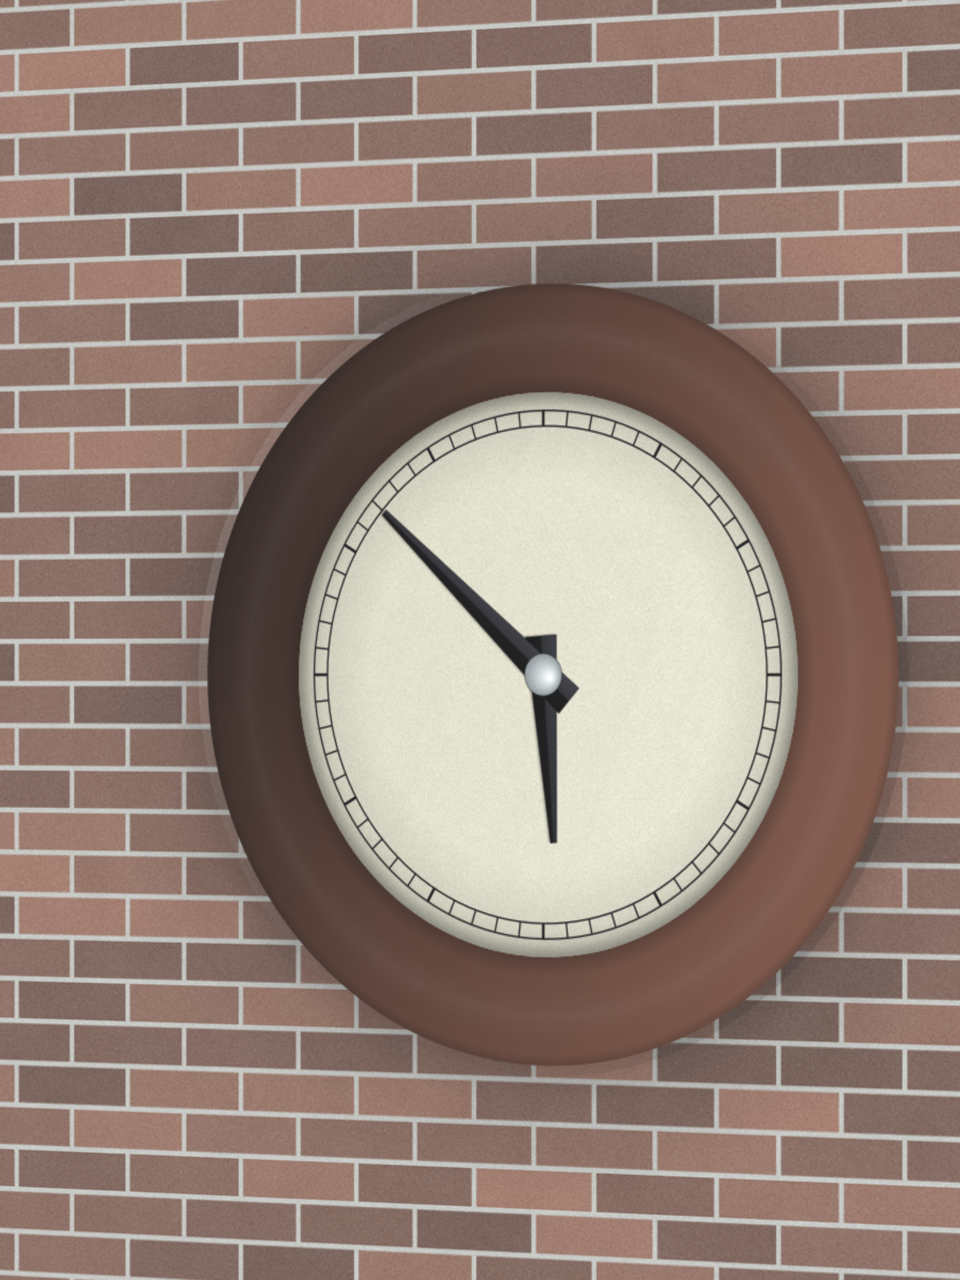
5:52
